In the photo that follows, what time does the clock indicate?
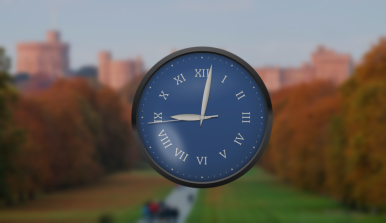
9:01:44
